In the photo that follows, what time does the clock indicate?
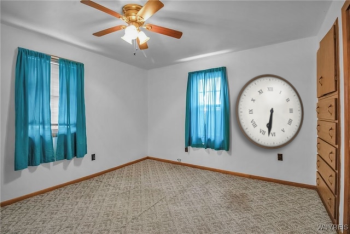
6:32
